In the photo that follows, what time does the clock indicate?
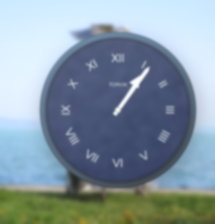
1:06
